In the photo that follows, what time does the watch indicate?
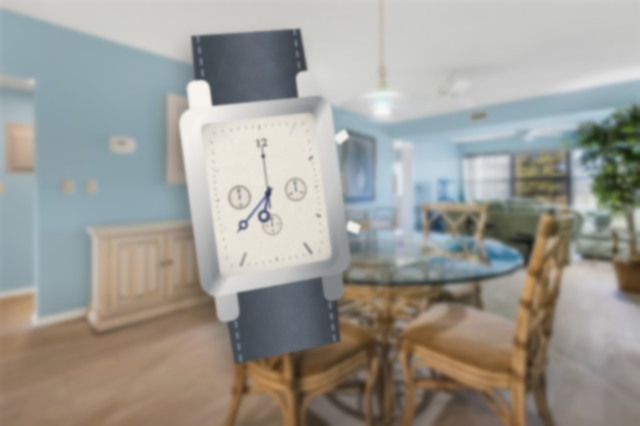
6:38
